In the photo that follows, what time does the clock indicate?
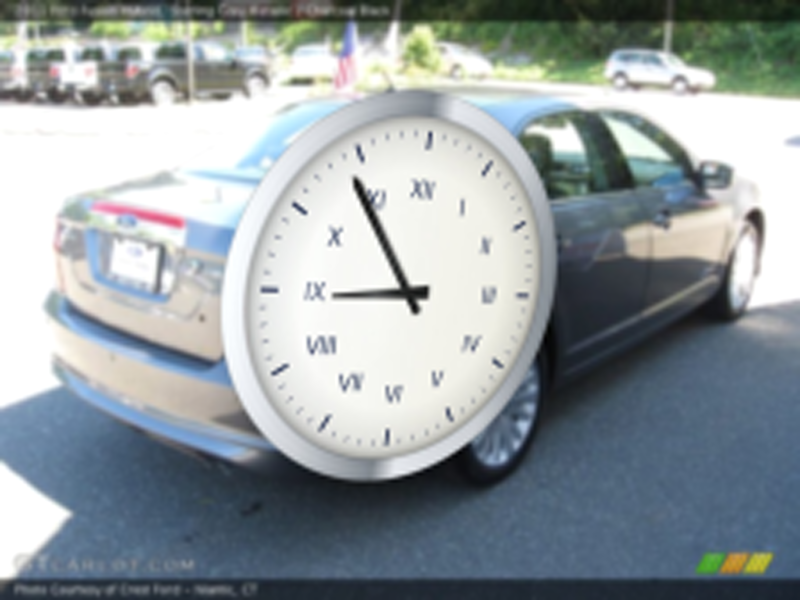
8:54
